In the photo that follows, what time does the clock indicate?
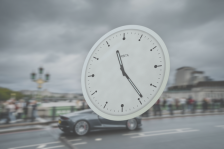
11:24
